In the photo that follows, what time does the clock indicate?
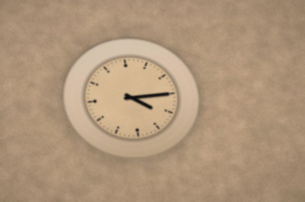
4:15
